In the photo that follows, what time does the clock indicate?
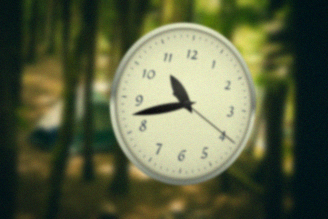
10:42:20
